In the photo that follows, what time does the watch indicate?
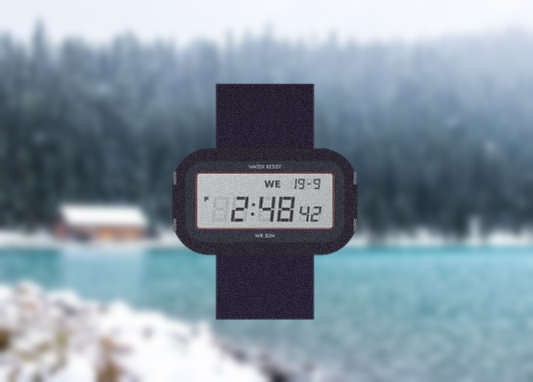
2:48:42
